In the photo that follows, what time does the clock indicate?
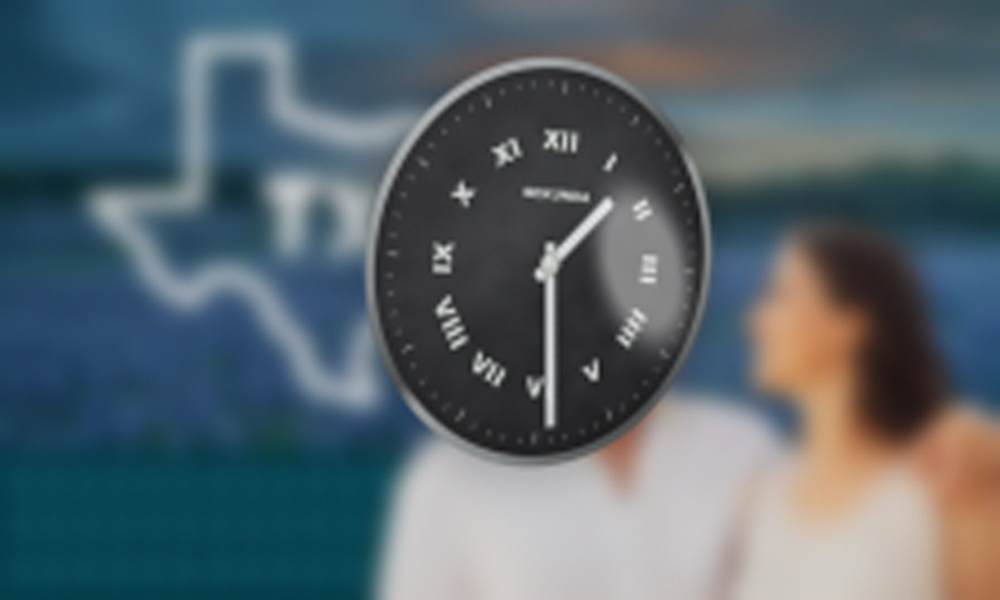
1:29
